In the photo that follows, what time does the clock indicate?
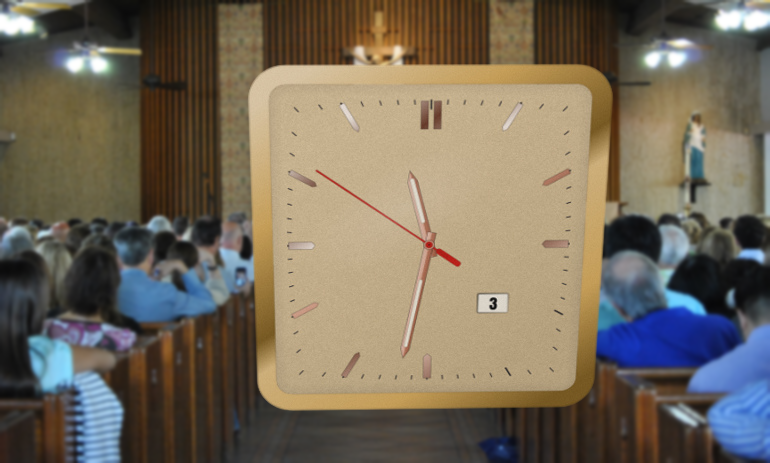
11:31:51
